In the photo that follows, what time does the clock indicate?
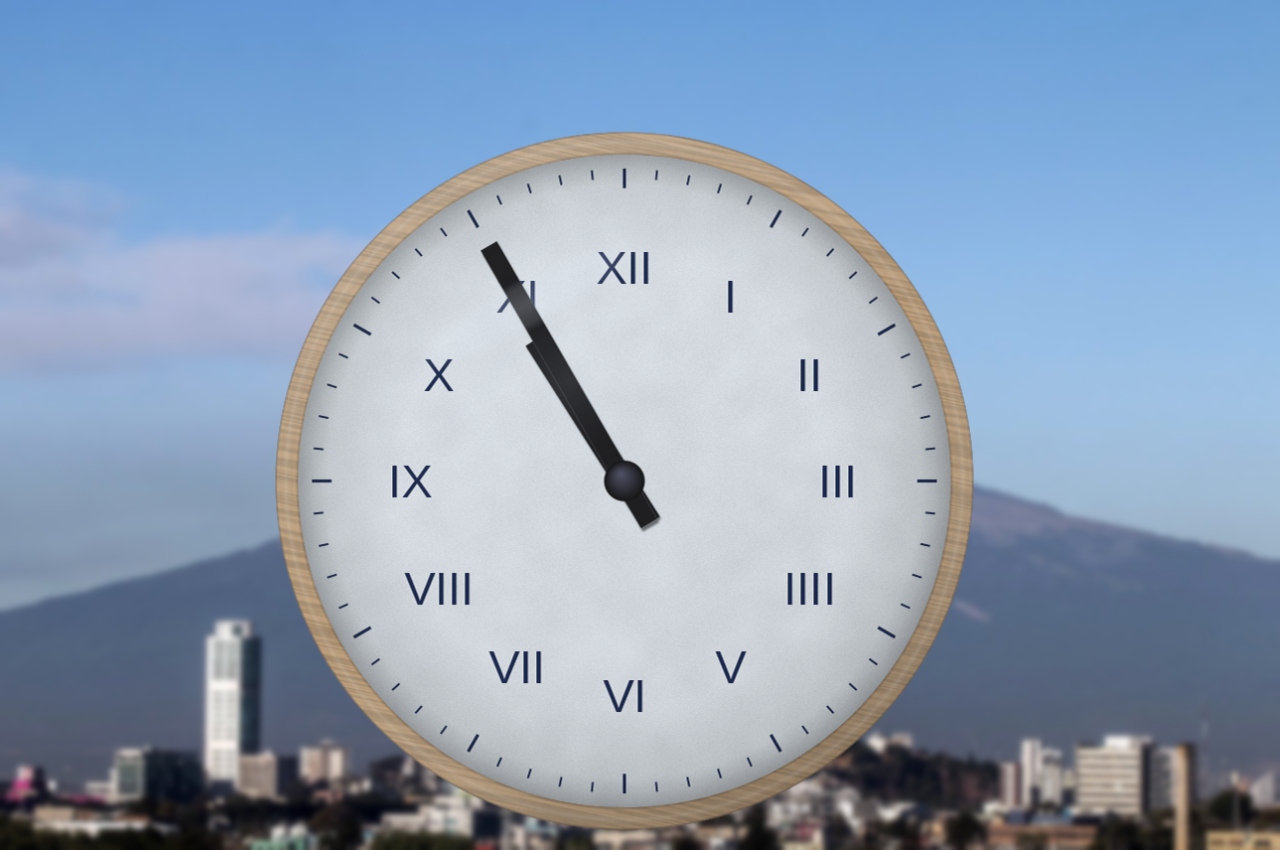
10:55
